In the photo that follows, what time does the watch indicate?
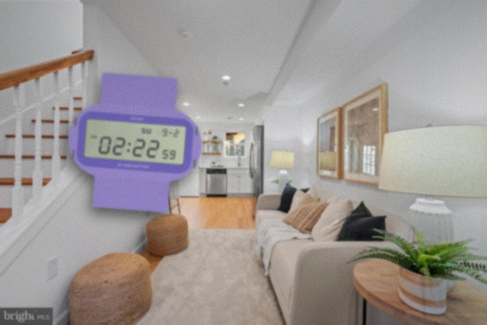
2:22
